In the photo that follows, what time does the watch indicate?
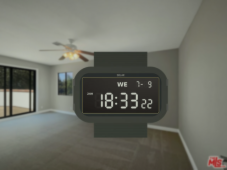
18:33:22
